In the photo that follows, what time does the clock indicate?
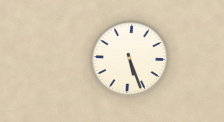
5:26
